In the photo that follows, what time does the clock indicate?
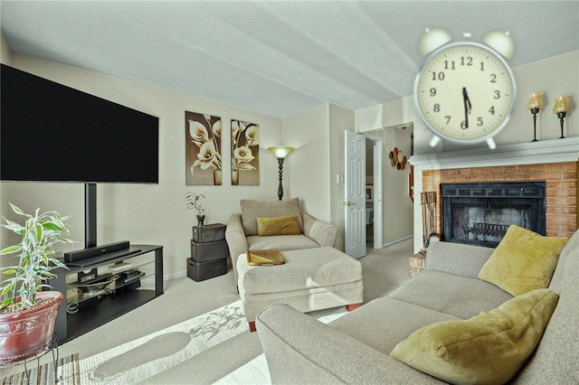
5:29
